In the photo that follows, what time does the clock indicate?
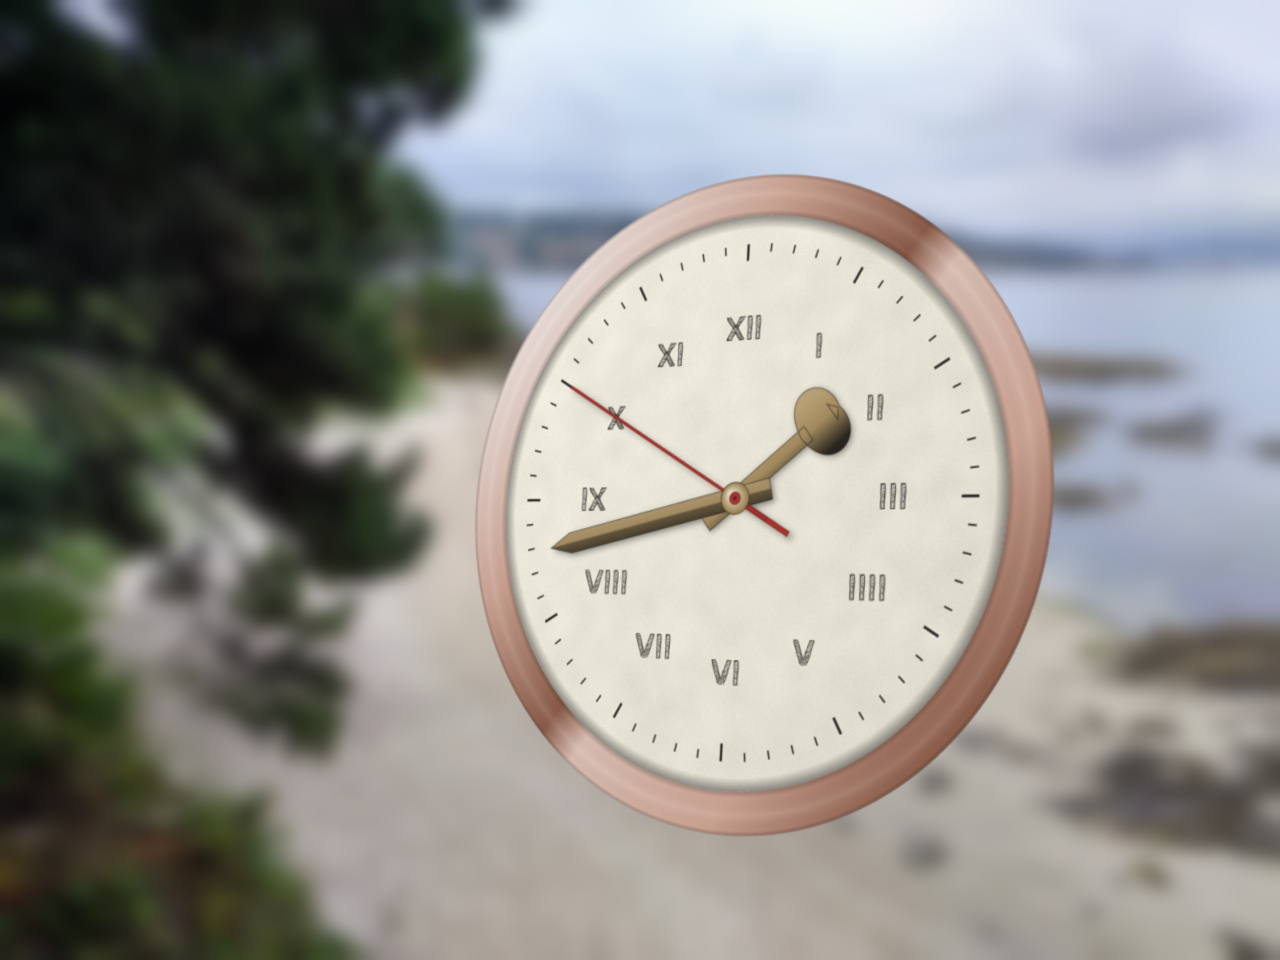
1:42:50
